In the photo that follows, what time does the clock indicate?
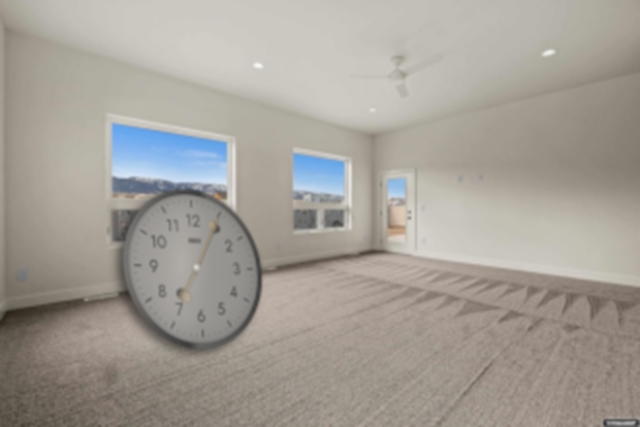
7:05
